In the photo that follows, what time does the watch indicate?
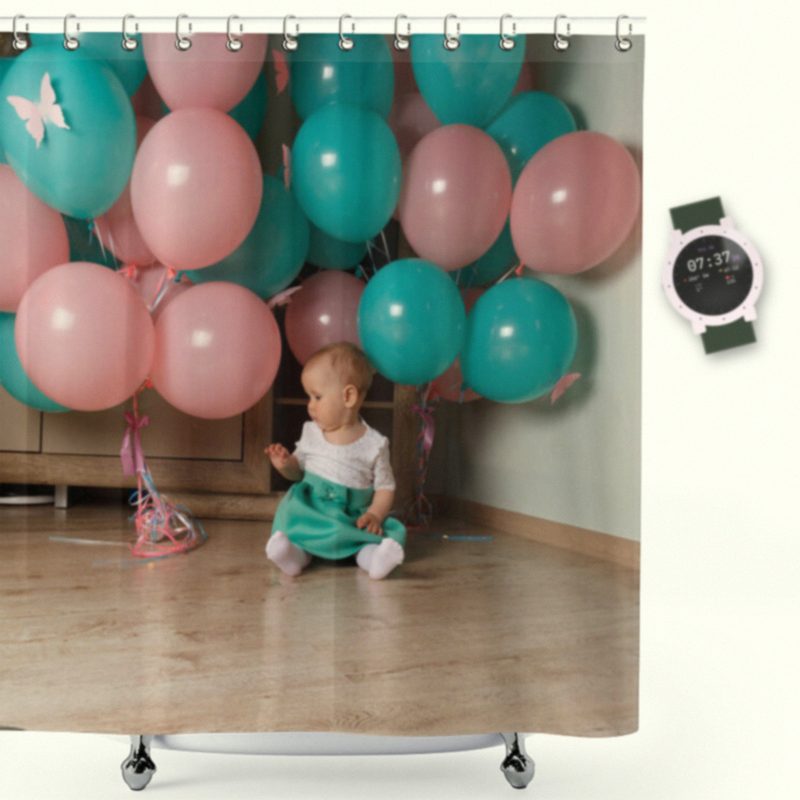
7:37
